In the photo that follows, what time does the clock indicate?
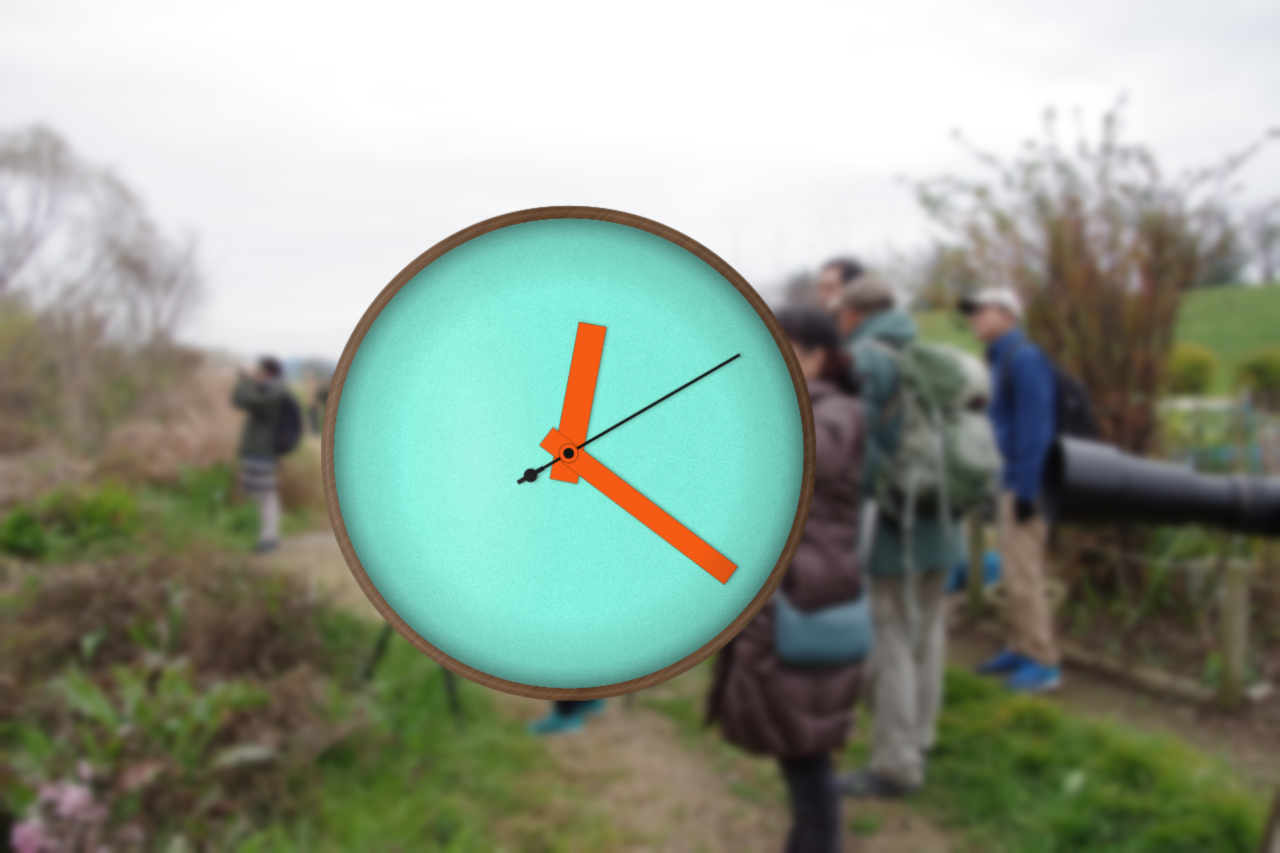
12:21:10
